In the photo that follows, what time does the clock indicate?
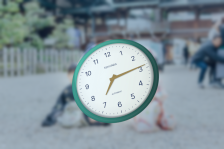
7:14
